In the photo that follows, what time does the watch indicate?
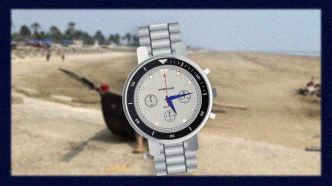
5:14
